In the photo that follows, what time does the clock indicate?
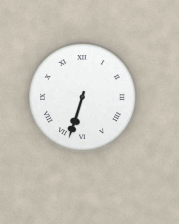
6:33
